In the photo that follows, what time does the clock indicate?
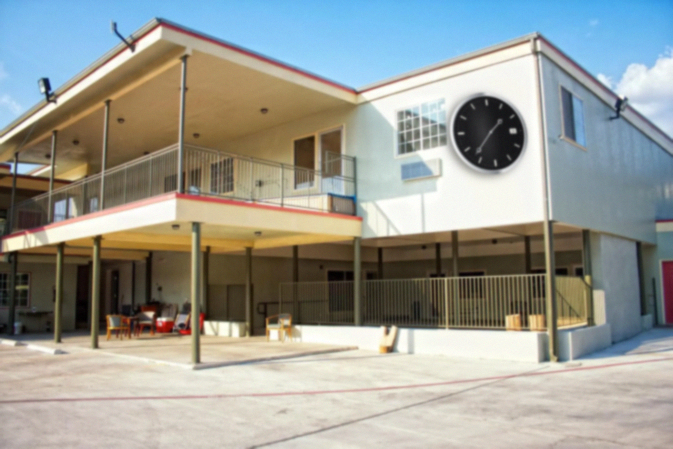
1:37
